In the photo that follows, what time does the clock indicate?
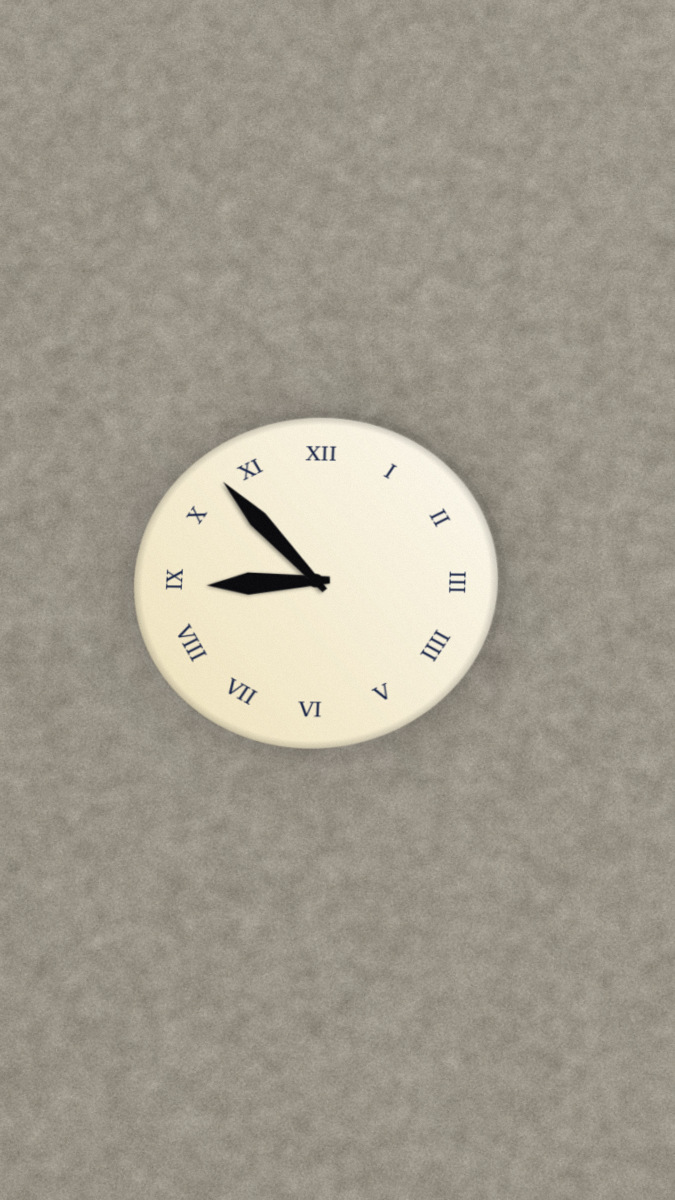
8:53
